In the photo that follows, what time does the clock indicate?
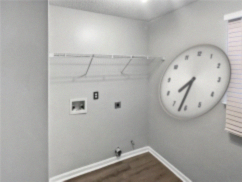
7:32
